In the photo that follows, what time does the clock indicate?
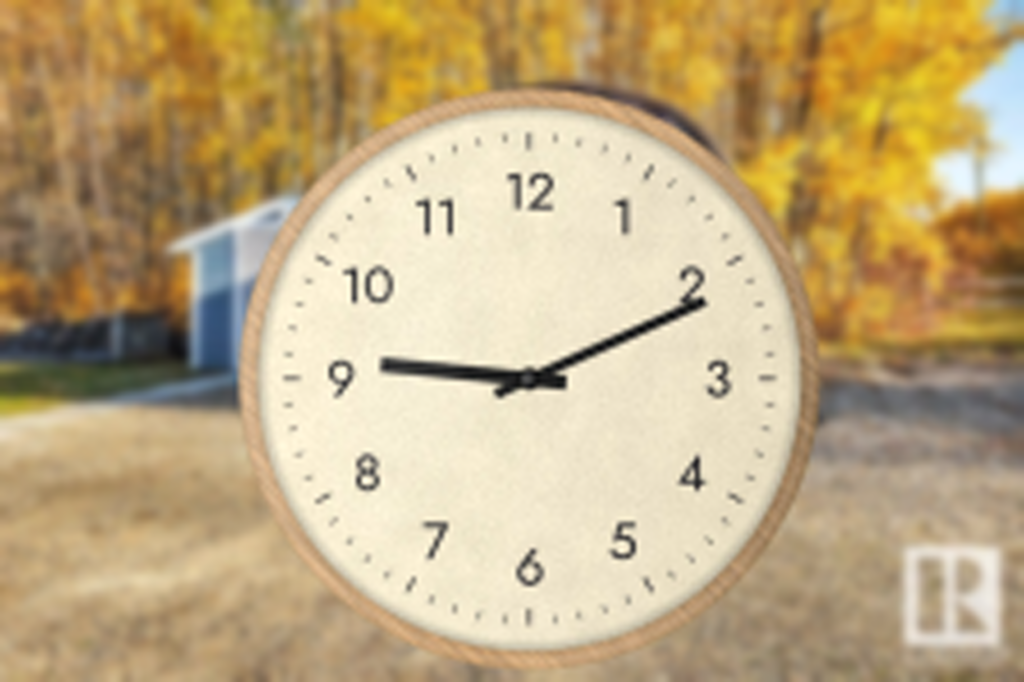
9:11
